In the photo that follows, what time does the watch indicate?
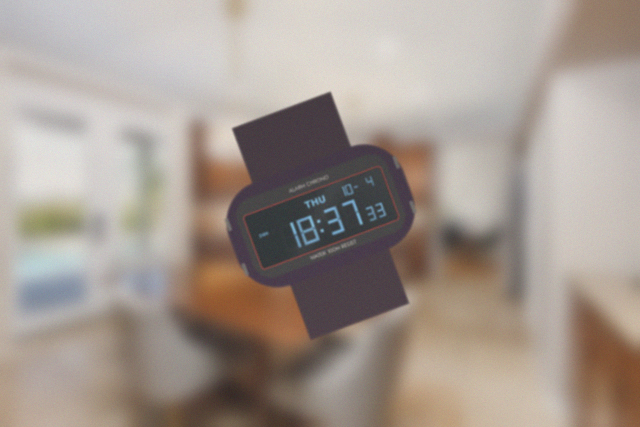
18:37:33
